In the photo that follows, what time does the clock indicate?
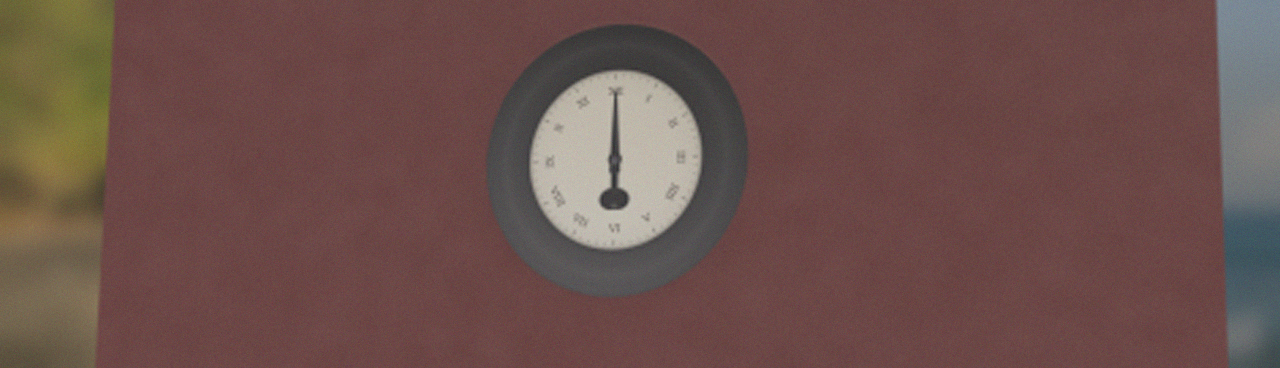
6:00
